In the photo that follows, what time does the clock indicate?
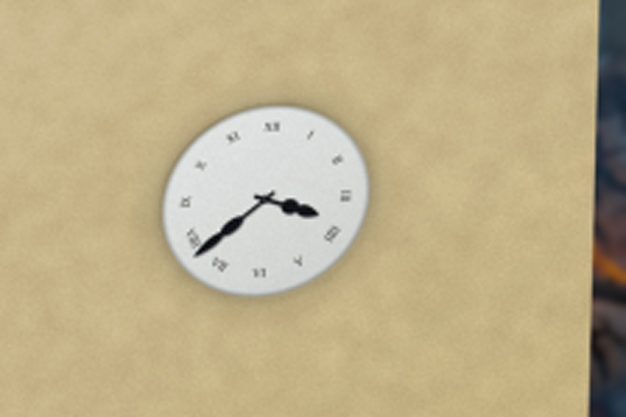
3:38
